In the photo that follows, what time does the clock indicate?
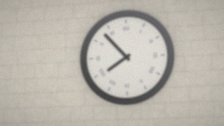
7:53
